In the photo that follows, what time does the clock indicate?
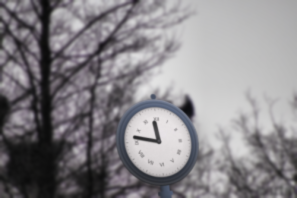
11:47
